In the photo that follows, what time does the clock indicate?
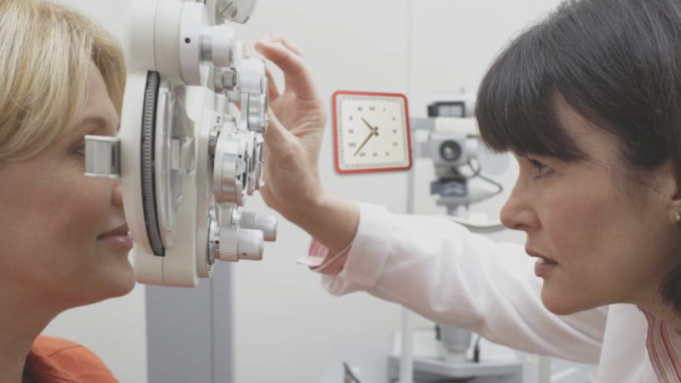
10:37
